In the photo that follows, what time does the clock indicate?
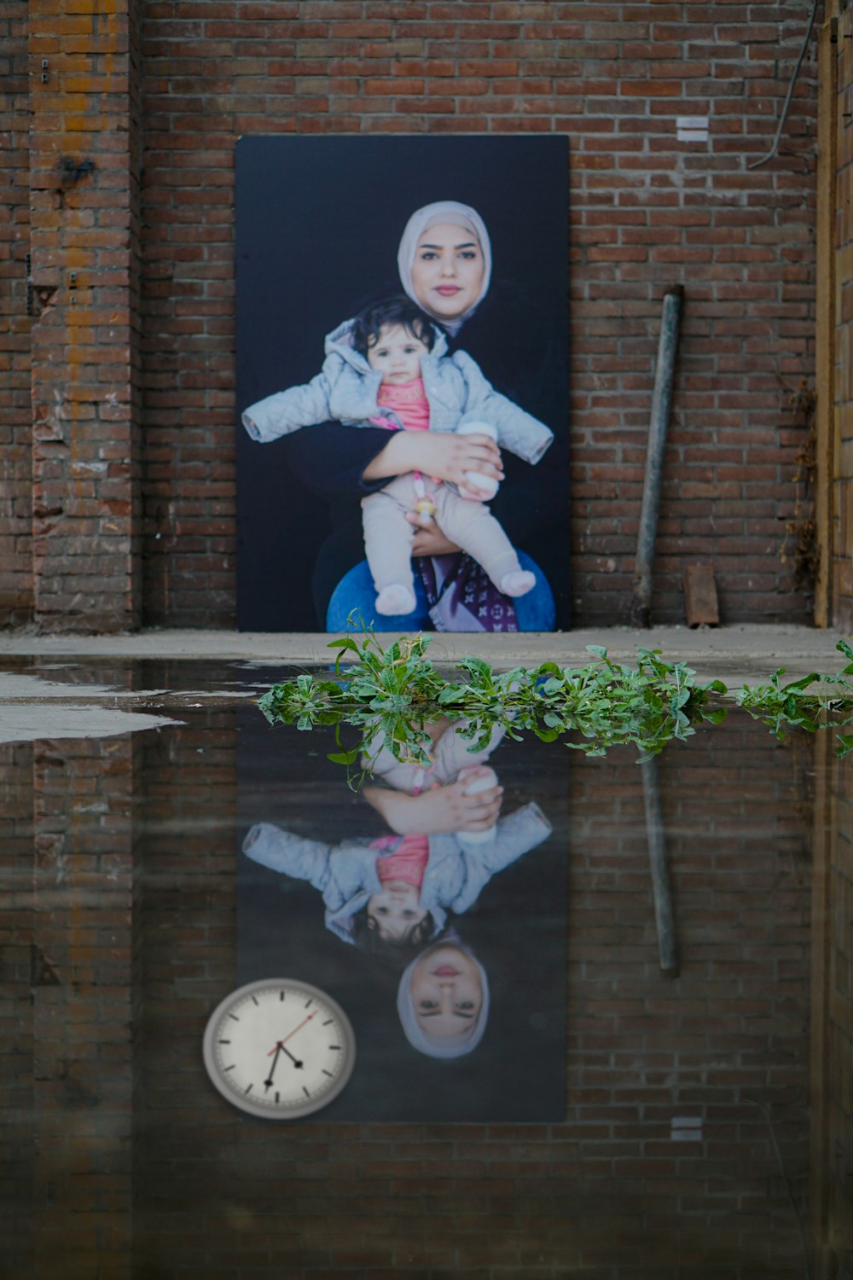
4:32:07
